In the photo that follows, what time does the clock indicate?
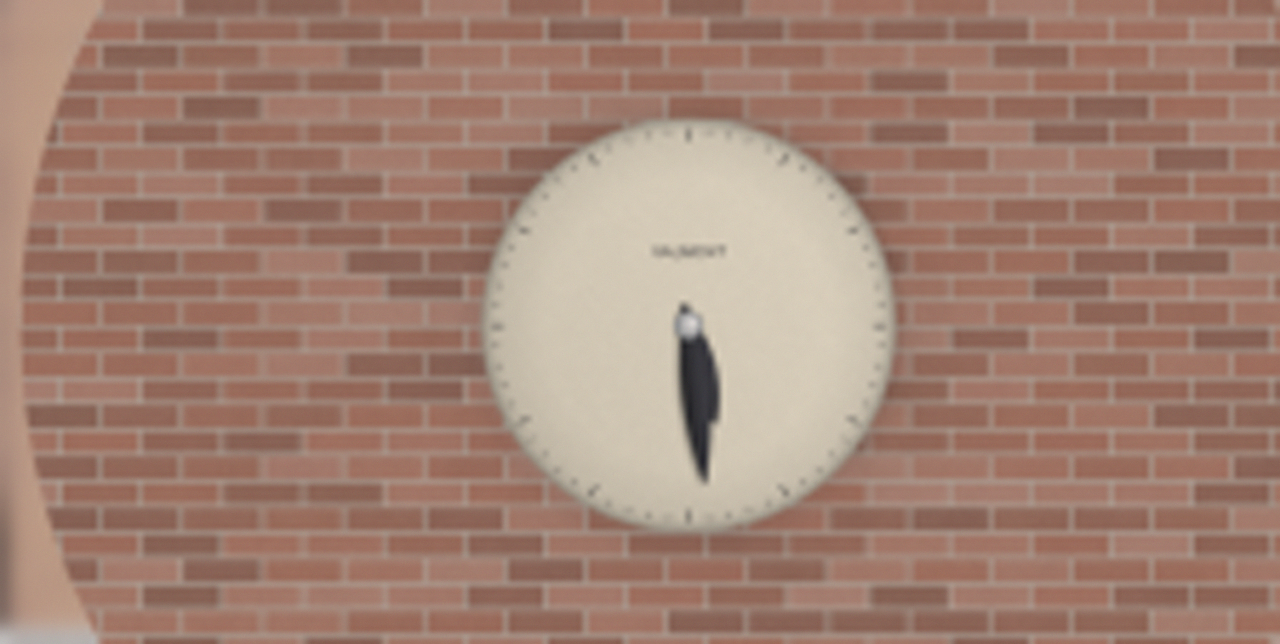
5:29
